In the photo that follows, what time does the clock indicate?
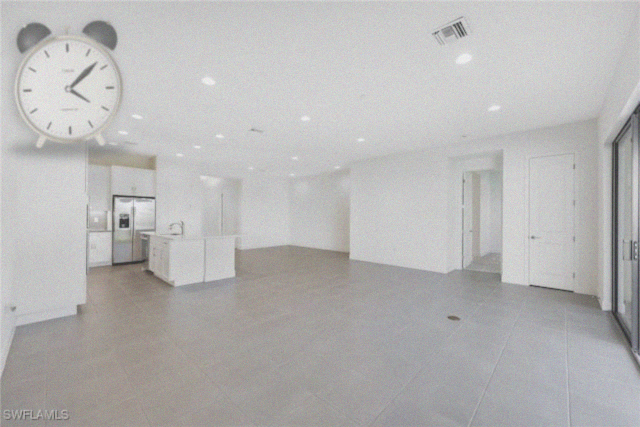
4:08
